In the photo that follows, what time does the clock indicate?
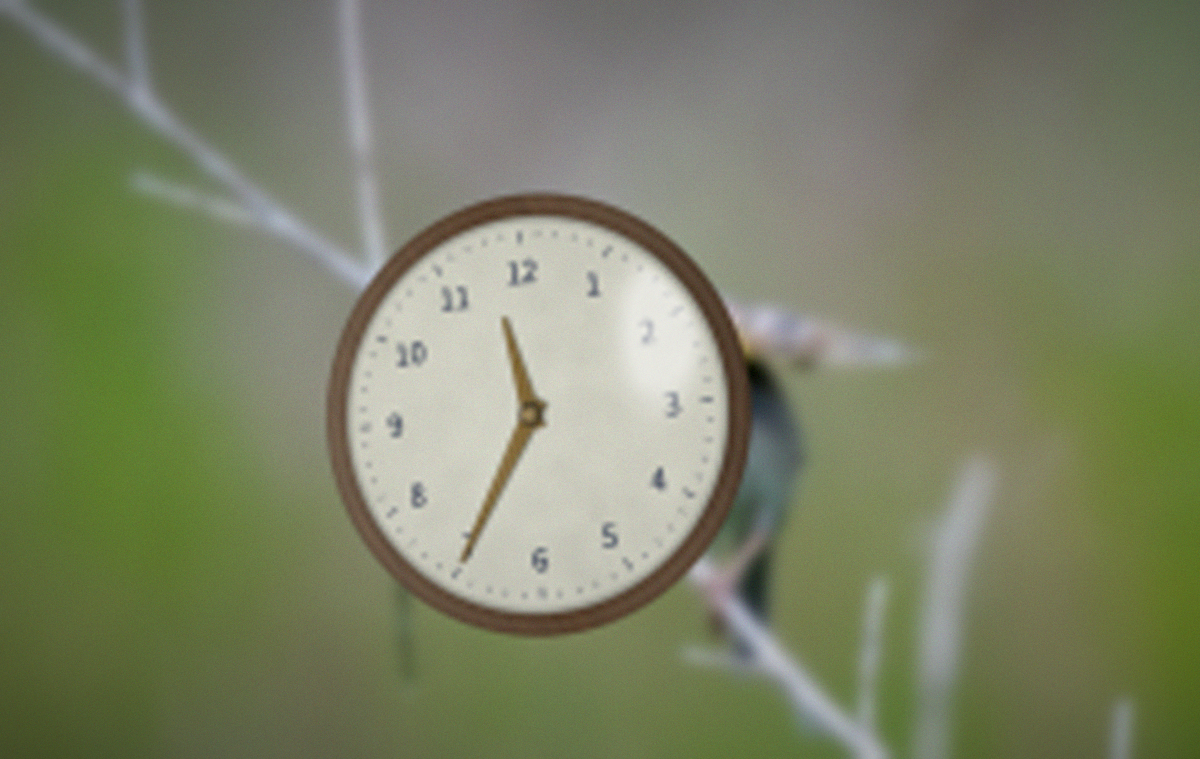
11:35
